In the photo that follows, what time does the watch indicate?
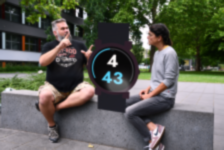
4:43
